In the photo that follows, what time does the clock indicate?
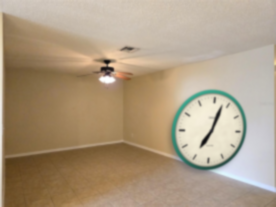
7:03
